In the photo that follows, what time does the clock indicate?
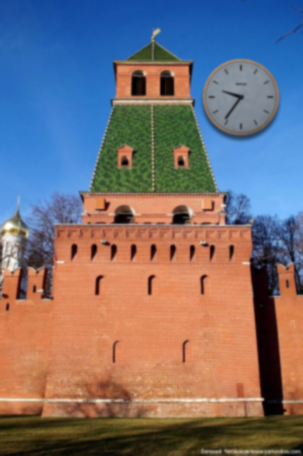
9:36
